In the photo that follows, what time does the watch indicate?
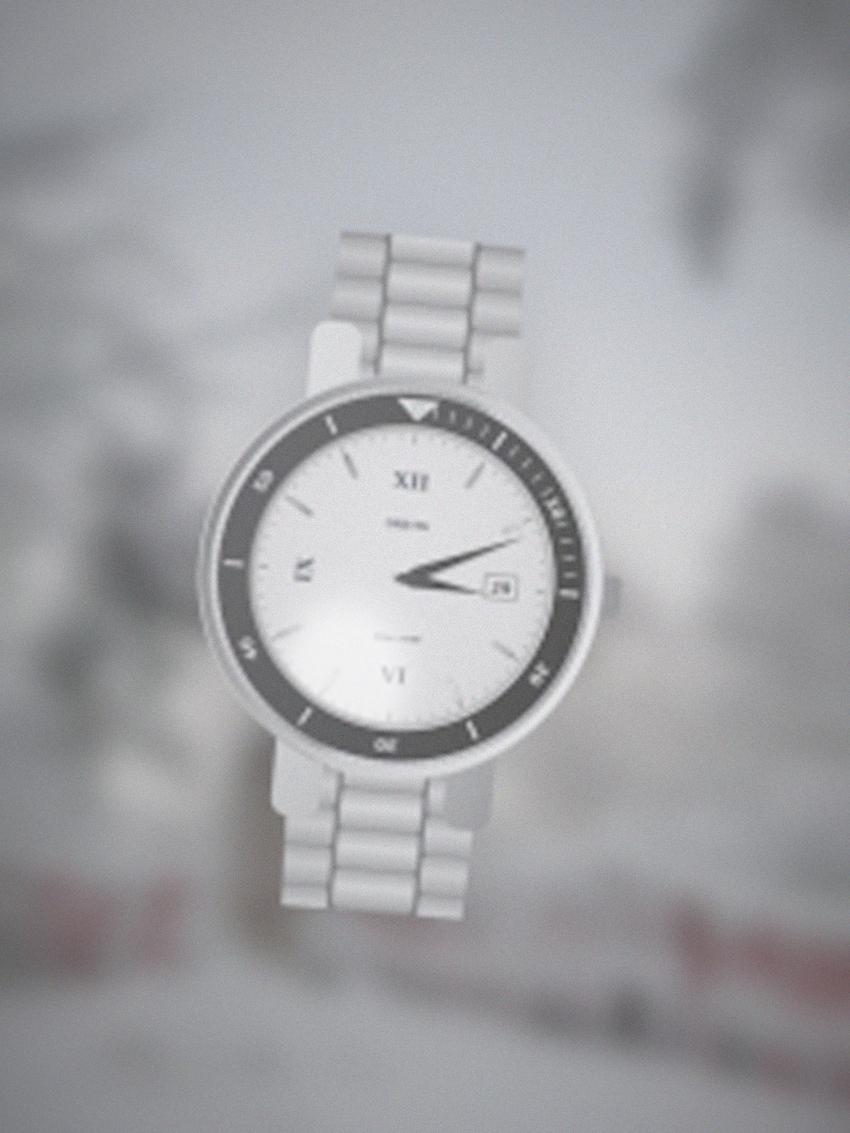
3:11
